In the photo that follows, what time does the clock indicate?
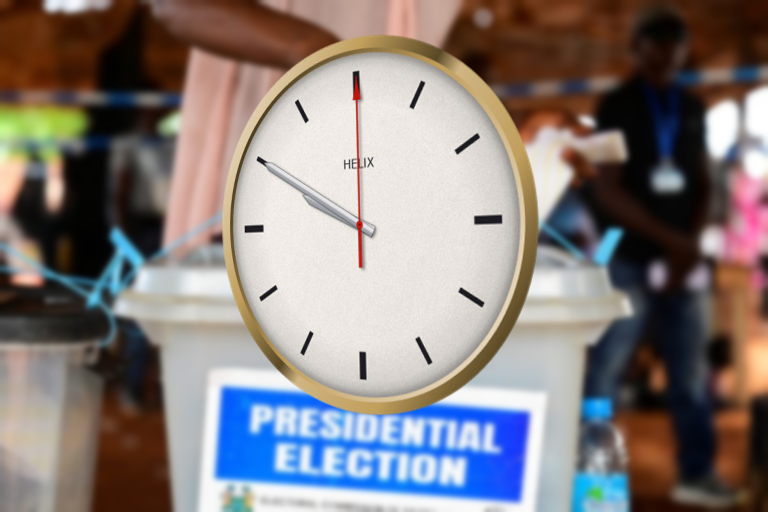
9:50:00
